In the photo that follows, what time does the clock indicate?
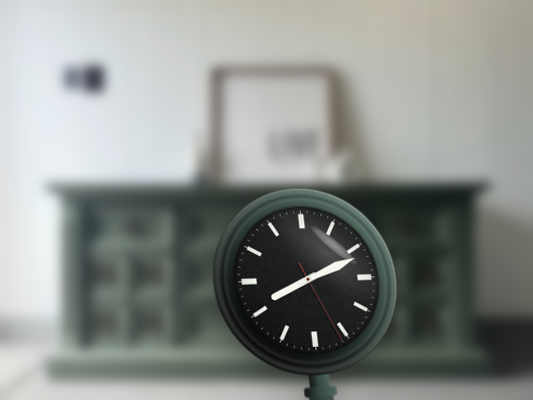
8:11:26
